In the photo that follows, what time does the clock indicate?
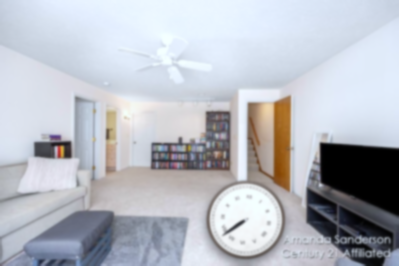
7:38
